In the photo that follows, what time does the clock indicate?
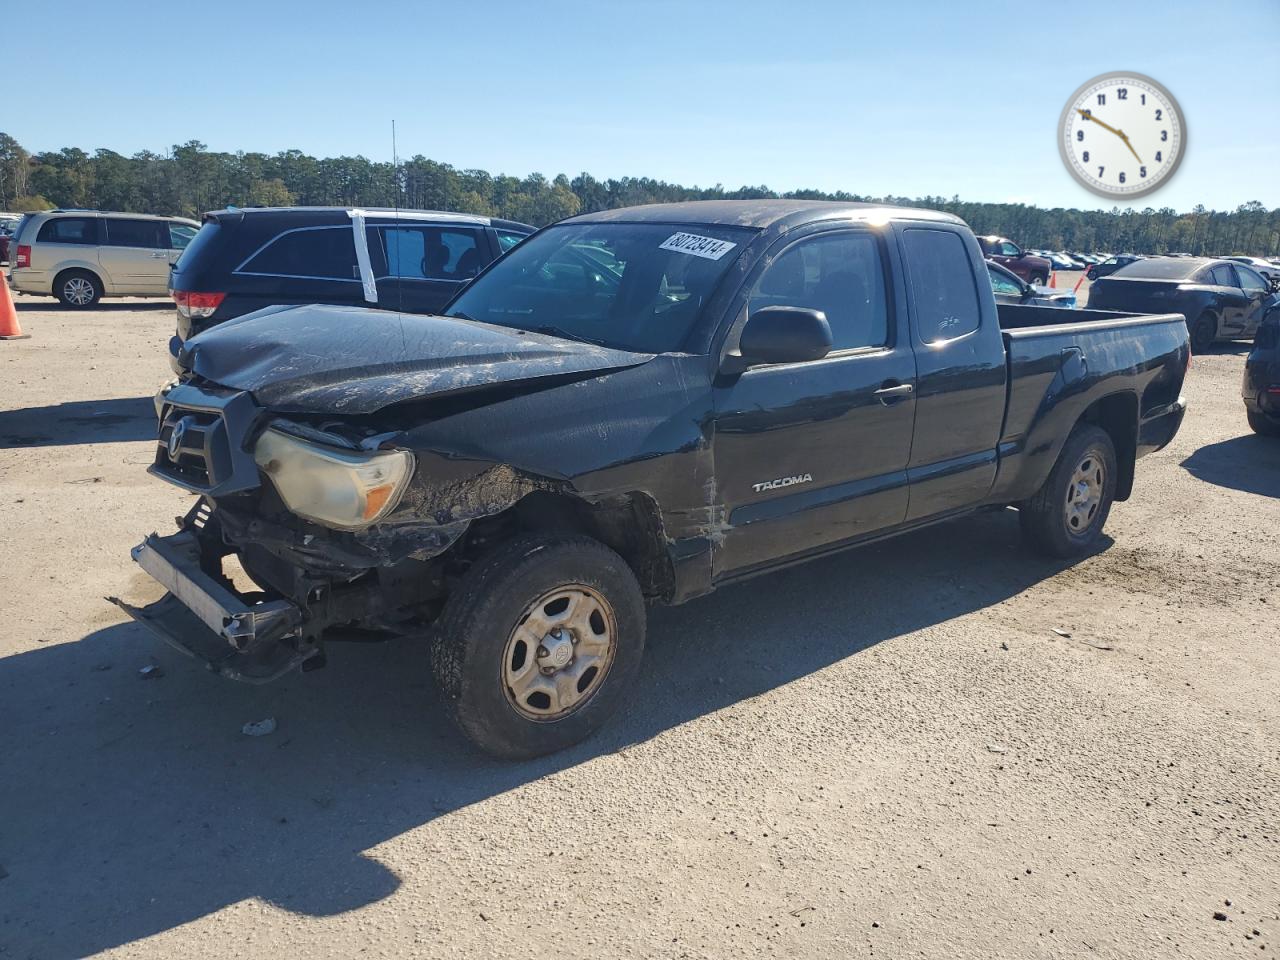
4:50
